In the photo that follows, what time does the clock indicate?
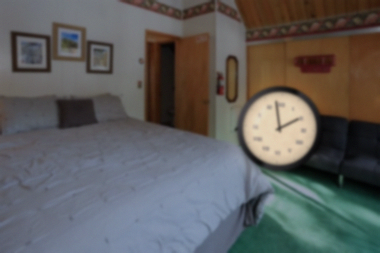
1:58
